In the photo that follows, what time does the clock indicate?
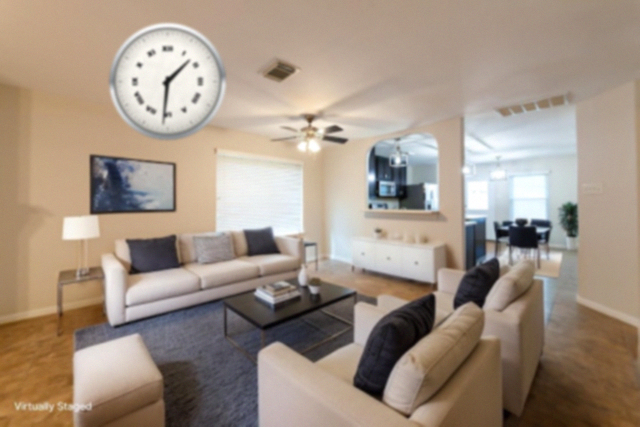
1:31
